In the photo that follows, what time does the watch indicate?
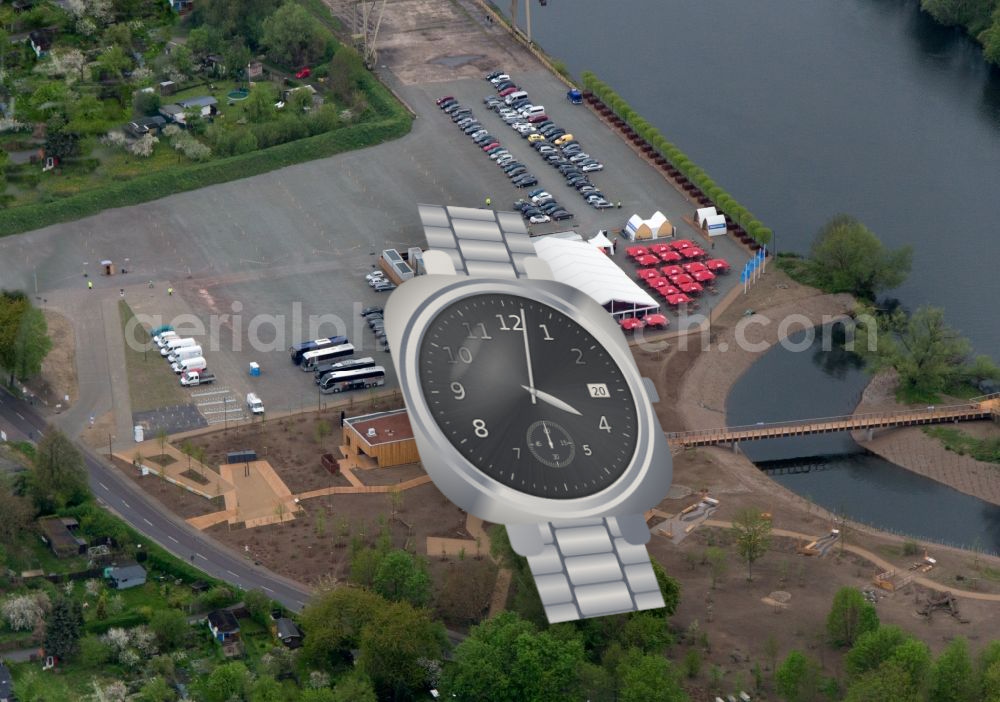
4:02
